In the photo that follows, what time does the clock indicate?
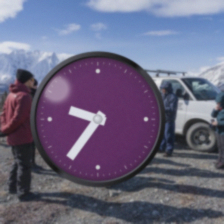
9:36
